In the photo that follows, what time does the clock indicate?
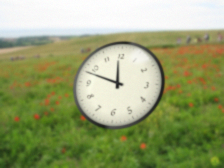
11:48
